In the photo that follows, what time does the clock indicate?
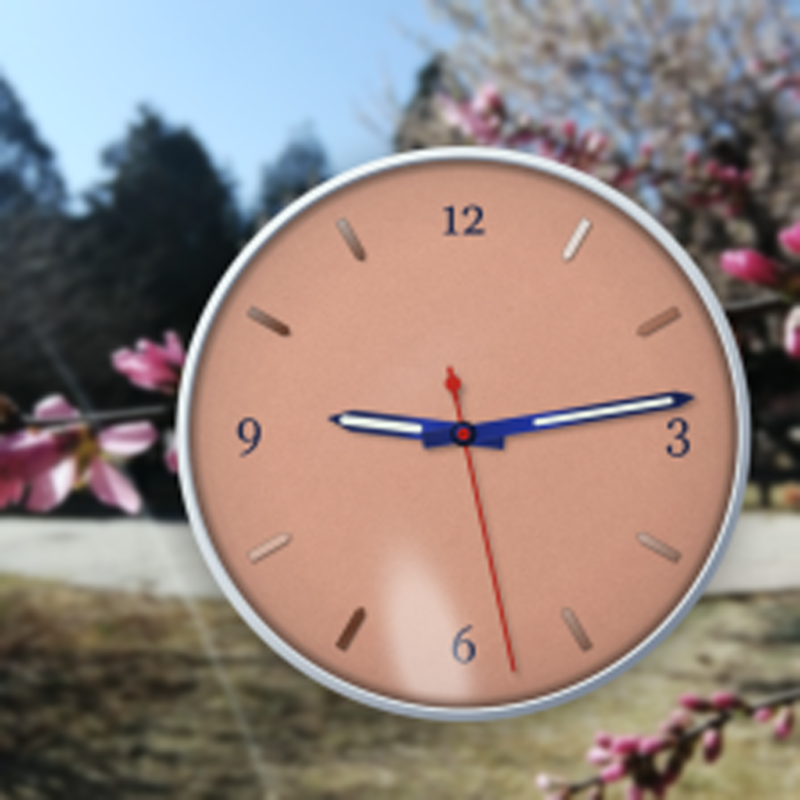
9:13:28
